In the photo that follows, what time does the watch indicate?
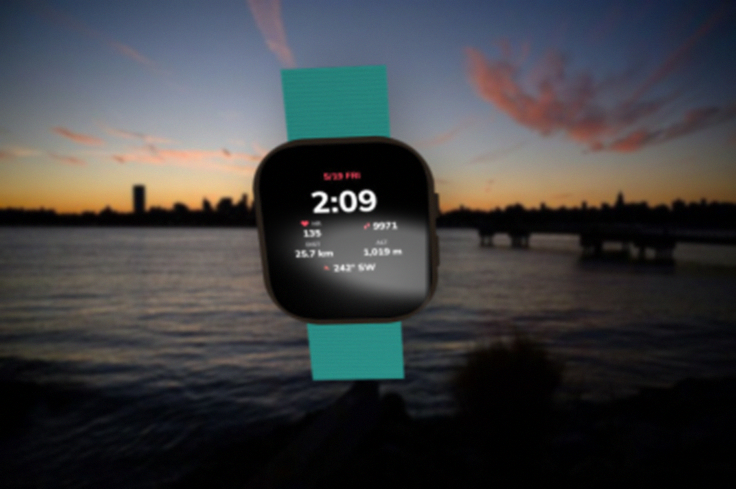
2:09
